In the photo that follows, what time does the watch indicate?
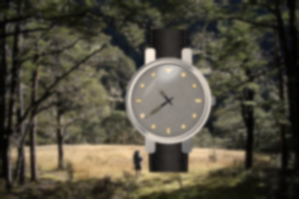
10:39
